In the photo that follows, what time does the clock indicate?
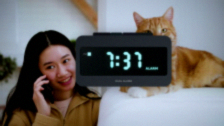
7:37
